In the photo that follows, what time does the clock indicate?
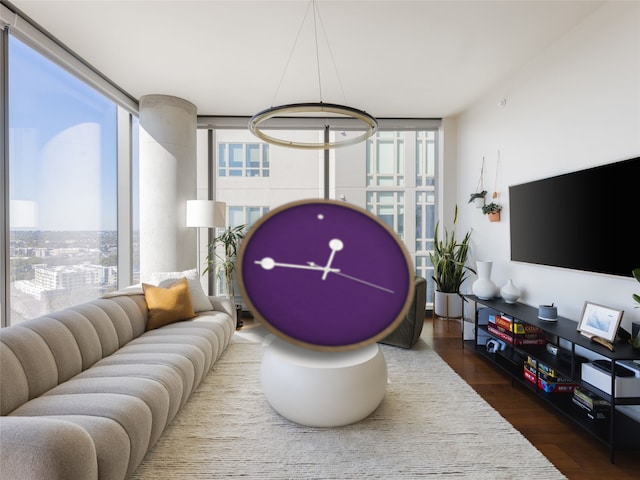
12:46:19
